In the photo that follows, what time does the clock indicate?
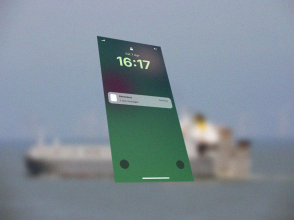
16:17
